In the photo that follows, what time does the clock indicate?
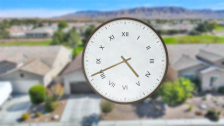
4:41
